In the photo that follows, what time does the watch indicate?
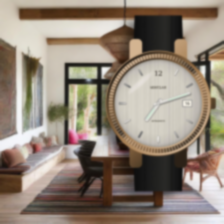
7:12
